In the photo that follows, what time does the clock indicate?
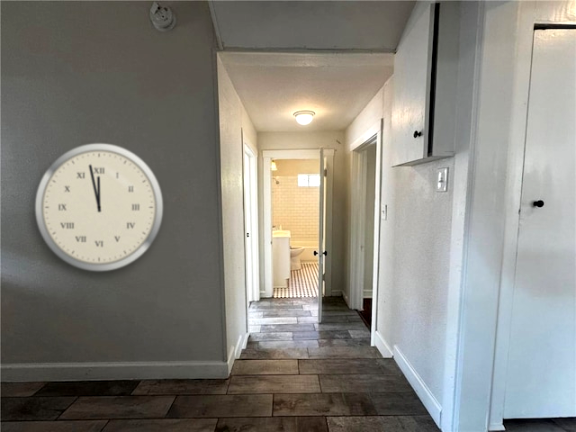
11:58
